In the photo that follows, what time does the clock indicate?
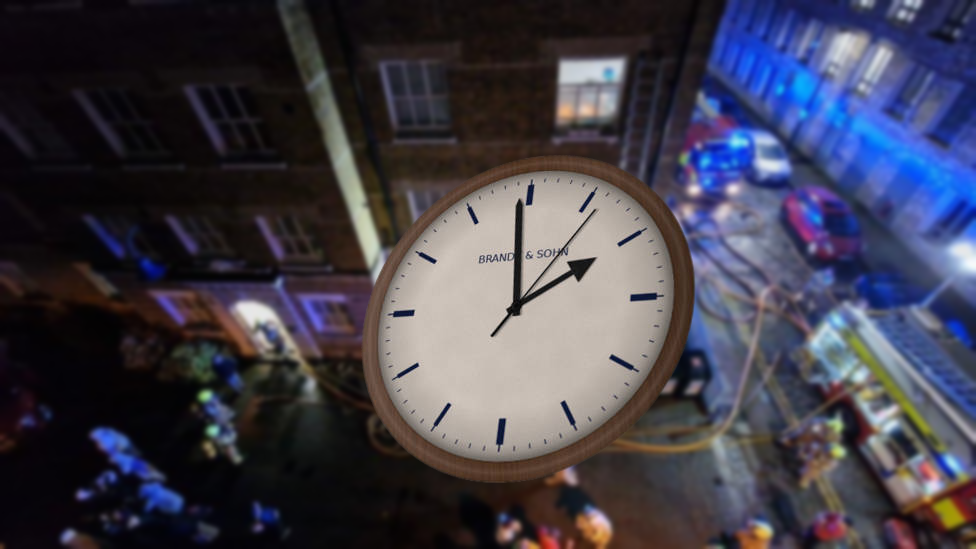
1:59:06
